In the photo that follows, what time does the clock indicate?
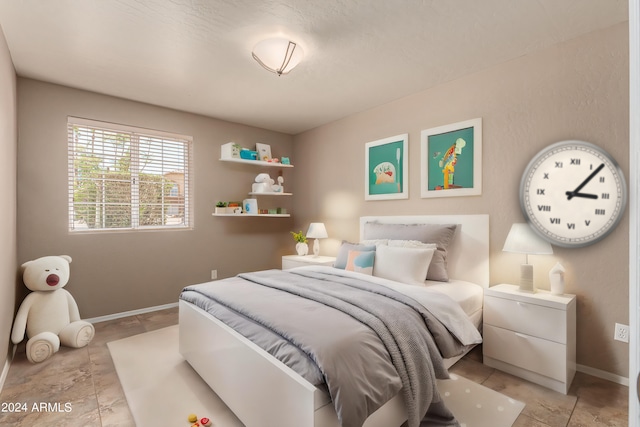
3:07
